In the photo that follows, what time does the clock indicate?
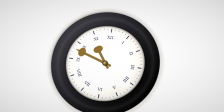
10:48
